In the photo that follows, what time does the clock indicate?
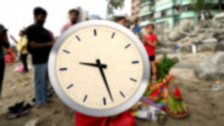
9:28
